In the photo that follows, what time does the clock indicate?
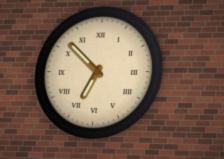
6:52
